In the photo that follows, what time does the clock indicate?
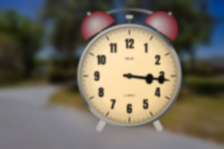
3:16
